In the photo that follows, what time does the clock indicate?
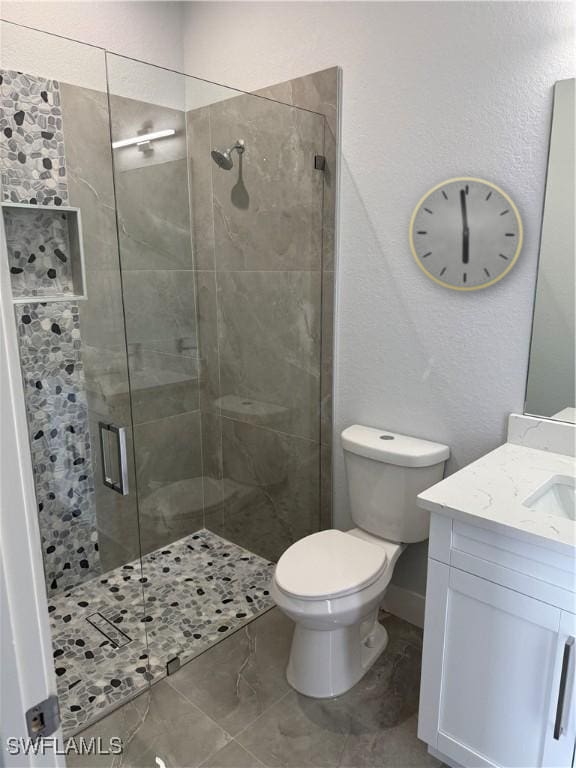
5:59
